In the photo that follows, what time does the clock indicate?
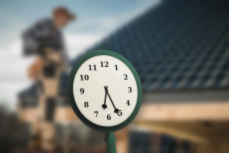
6:26
